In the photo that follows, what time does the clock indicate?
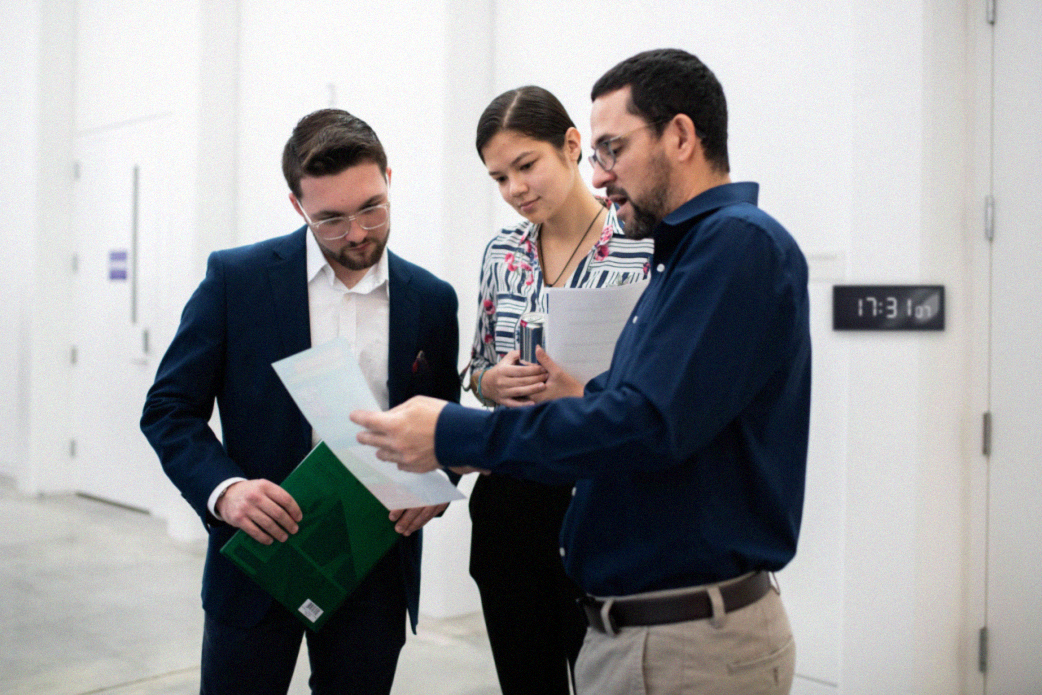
17:31
